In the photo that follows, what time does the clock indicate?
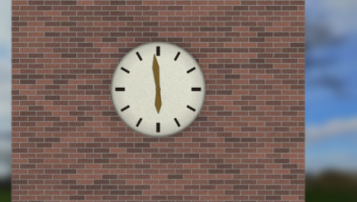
5:59
